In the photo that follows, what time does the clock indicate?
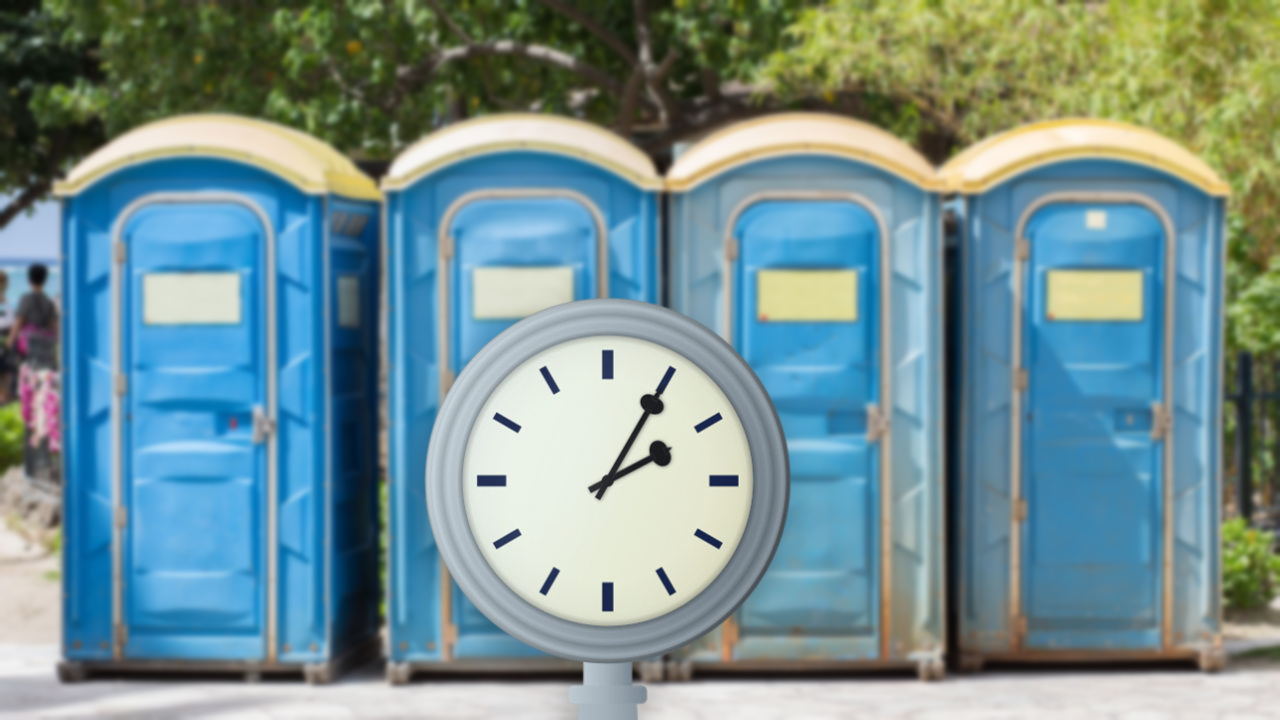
2:05
